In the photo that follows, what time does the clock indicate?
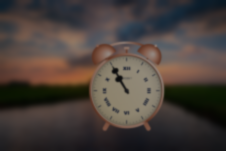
10:55
